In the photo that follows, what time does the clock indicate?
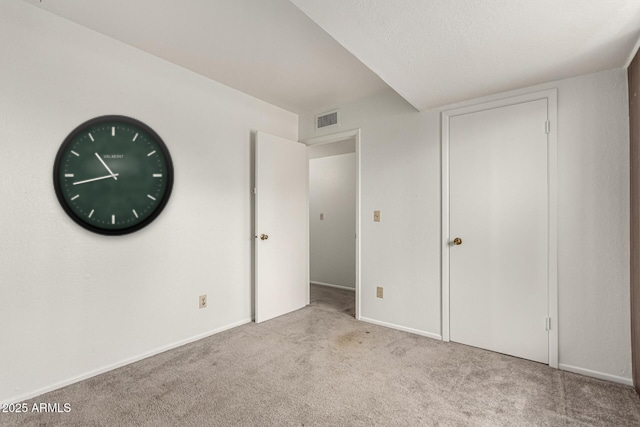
10:43
